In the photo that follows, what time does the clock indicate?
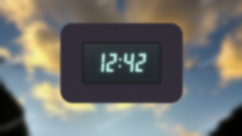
12:42
